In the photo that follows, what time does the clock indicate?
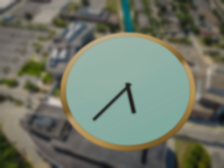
5:37
